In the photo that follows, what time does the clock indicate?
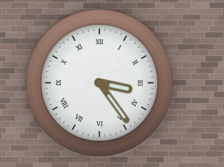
3:24
